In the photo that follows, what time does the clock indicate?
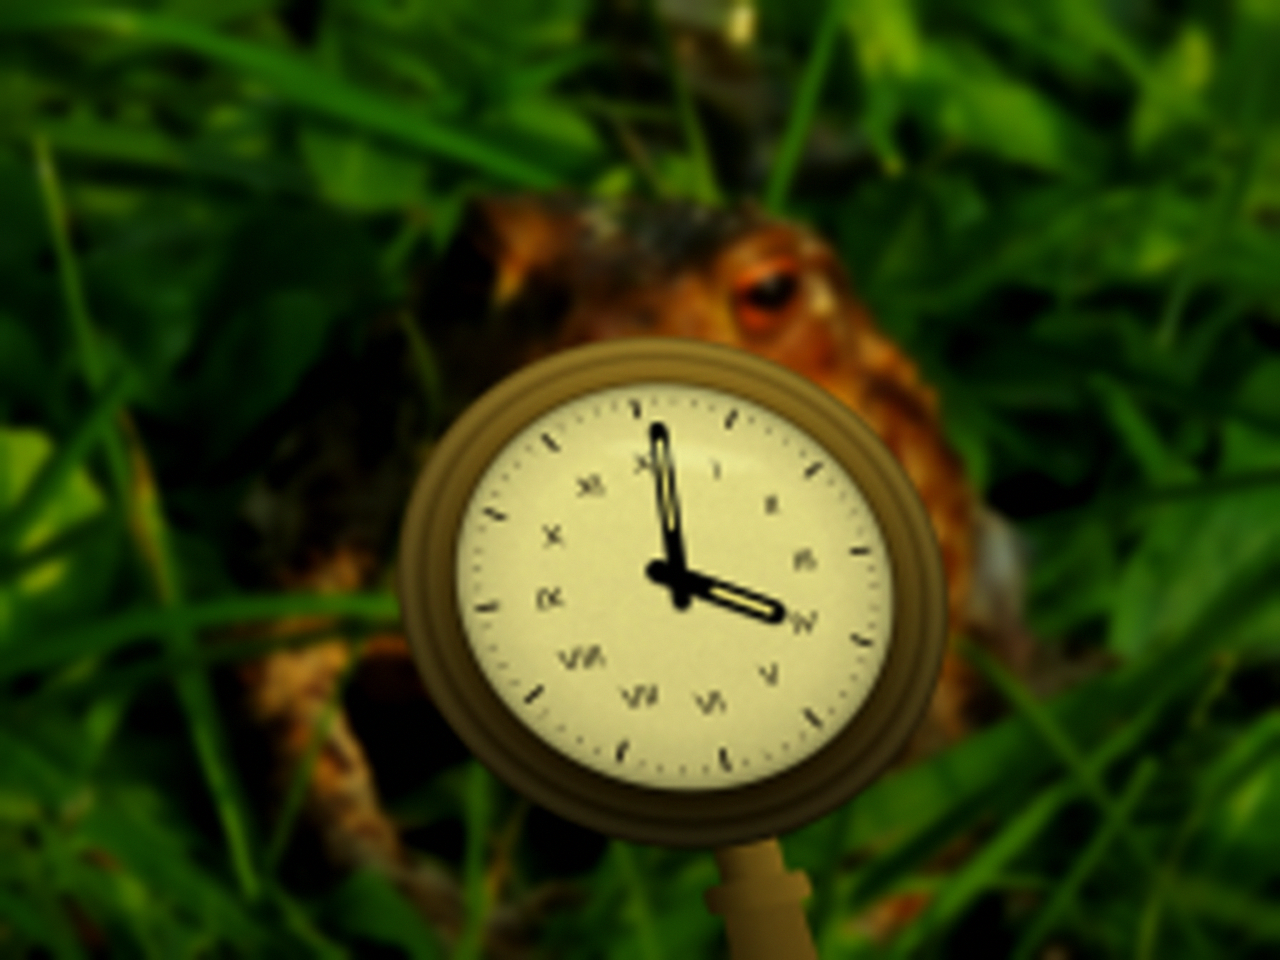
4:01
